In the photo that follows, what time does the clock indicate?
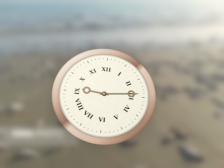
9:14
